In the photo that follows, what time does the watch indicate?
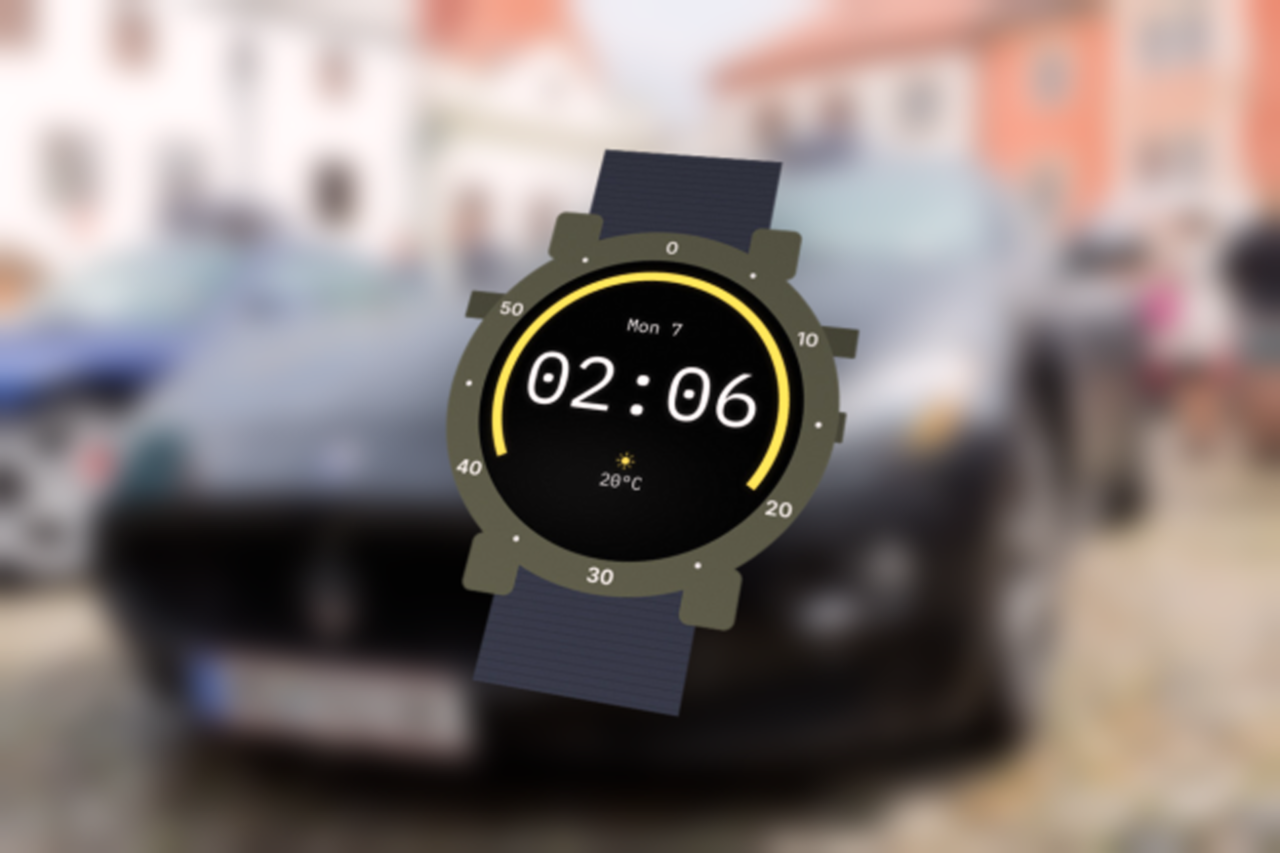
2:06
